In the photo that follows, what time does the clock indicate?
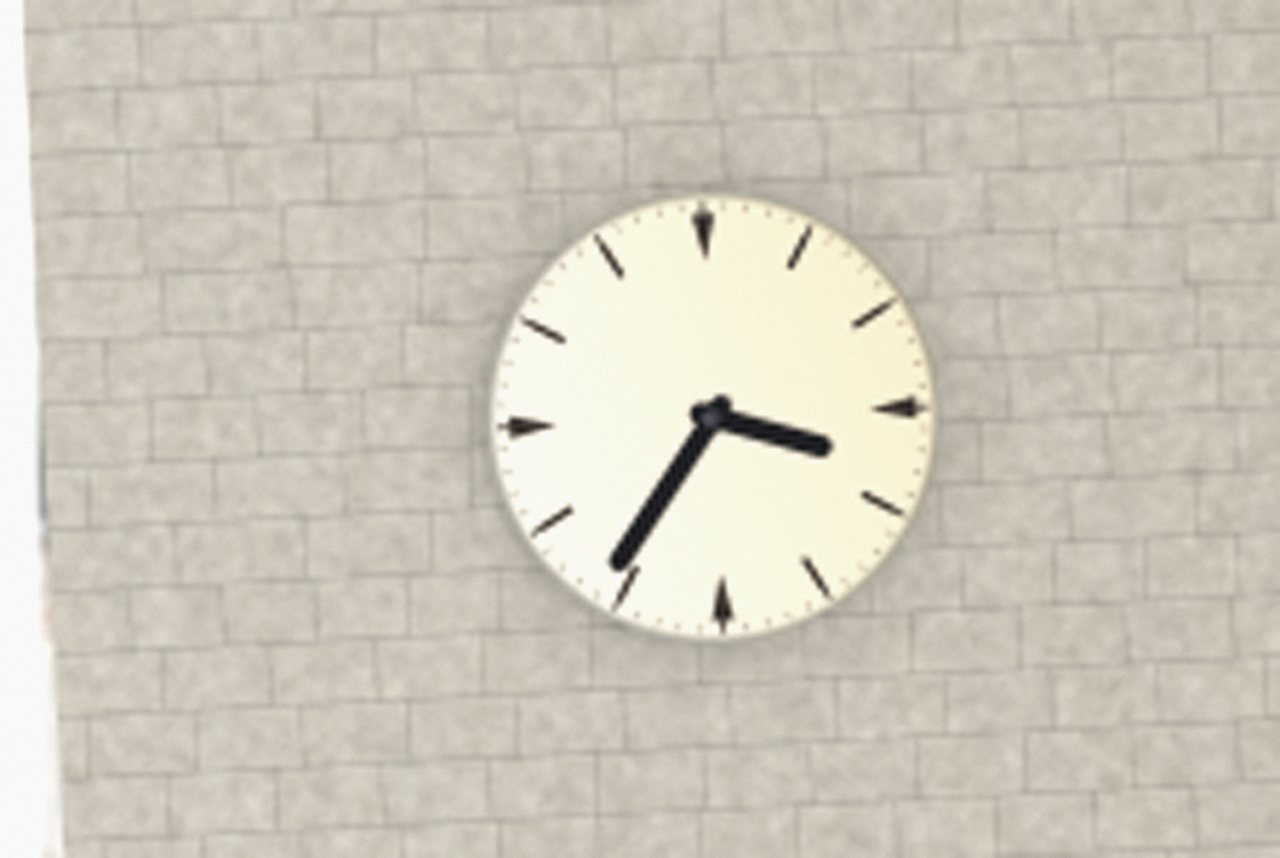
3:36
